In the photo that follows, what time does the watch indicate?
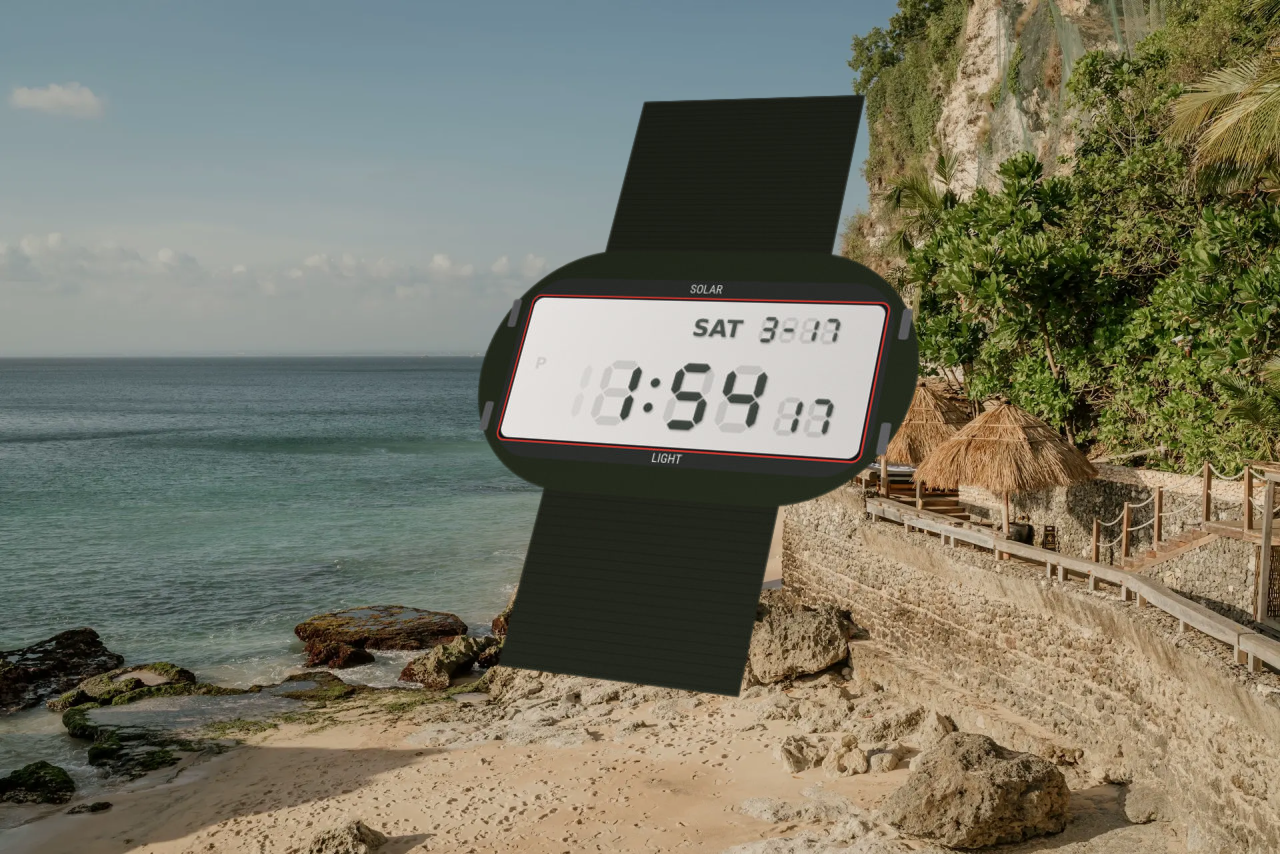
1:54:17
